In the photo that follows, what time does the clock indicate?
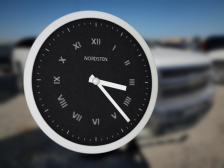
3:23
